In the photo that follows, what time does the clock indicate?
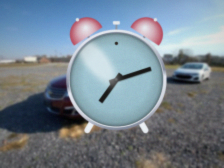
7:12
